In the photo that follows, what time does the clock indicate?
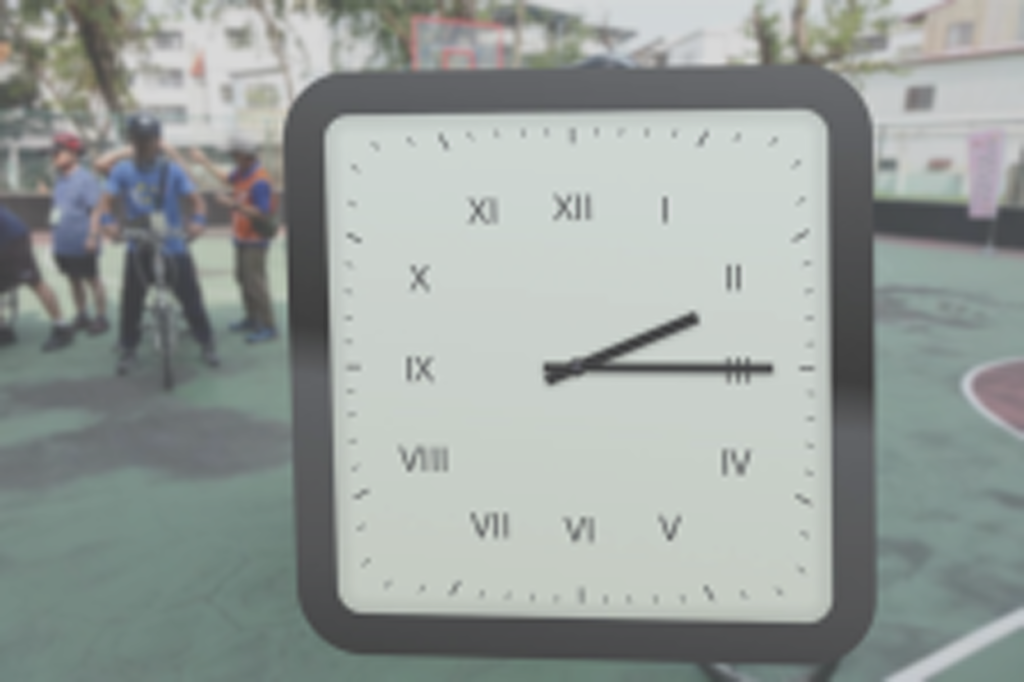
2:15
